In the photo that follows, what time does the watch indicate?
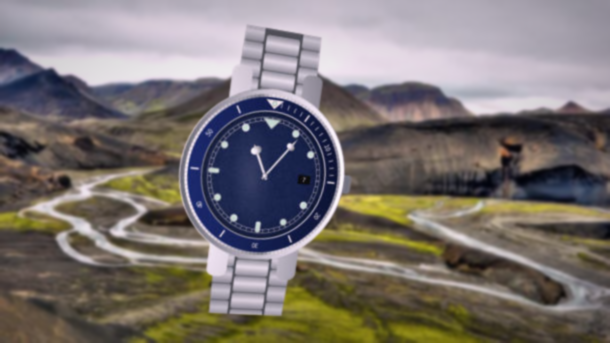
11:06
